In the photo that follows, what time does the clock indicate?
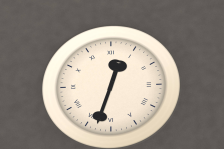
12:33
